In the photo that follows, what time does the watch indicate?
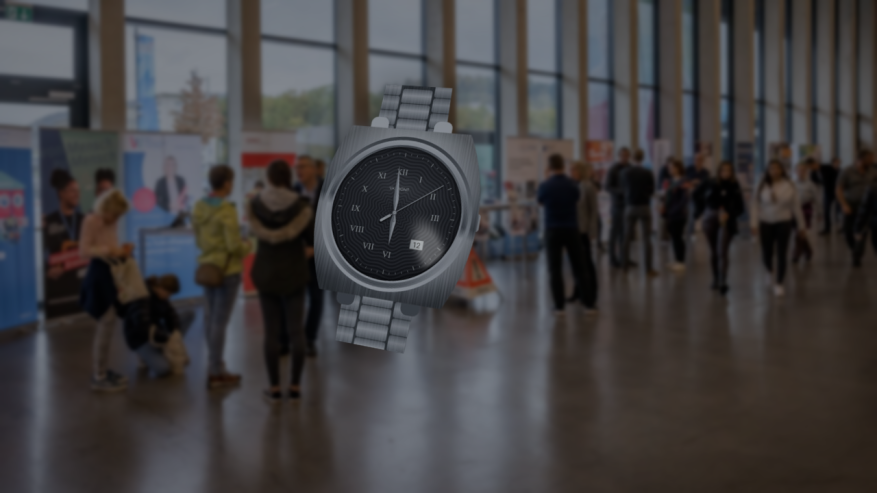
5:59:09
